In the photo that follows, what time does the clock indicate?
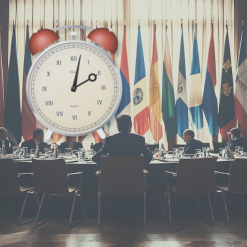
2:02
